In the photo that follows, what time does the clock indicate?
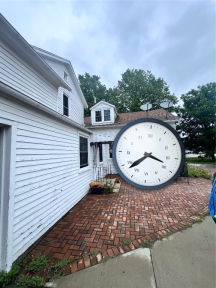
3:38
